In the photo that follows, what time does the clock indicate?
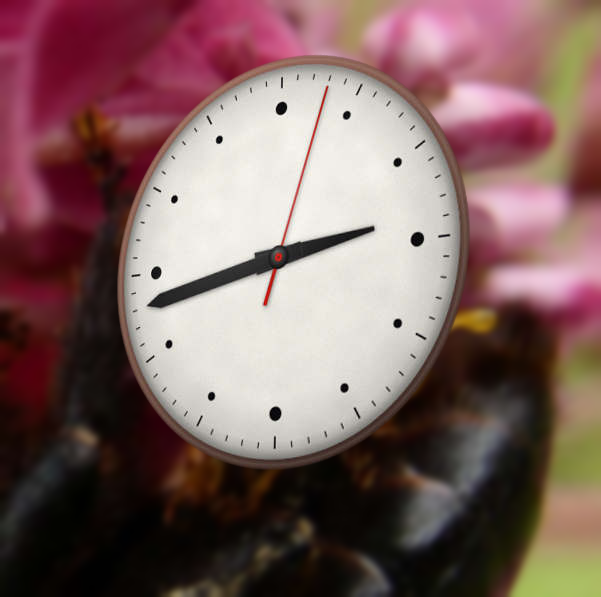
2:43:03
